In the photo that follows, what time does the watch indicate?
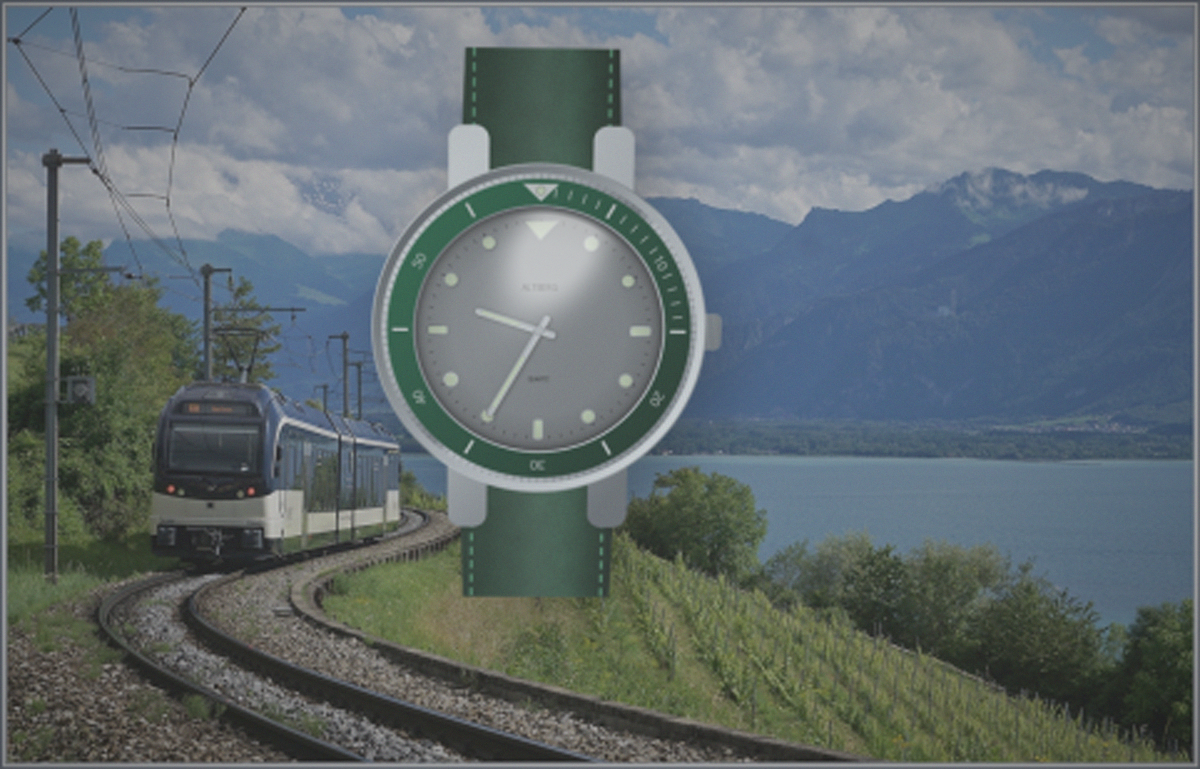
9:35
